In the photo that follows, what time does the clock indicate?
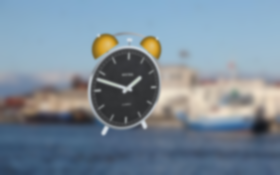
1:48
